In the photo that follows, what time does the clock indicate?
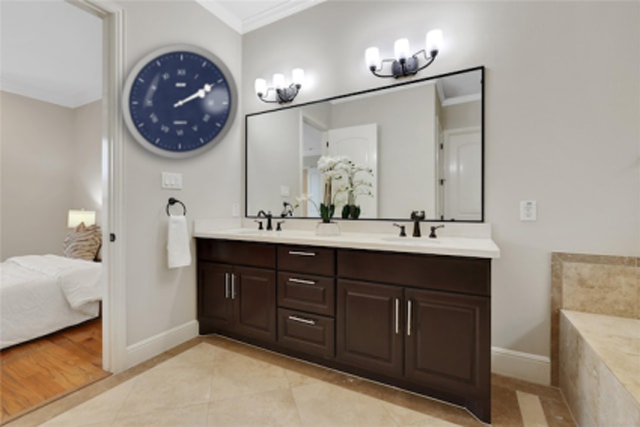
2:10
